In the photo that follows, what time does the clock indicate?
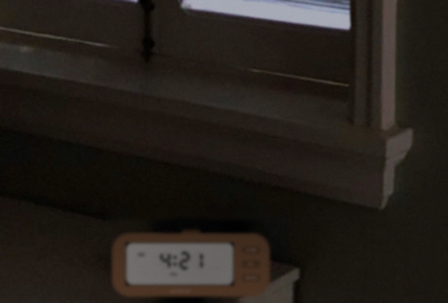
4:21
